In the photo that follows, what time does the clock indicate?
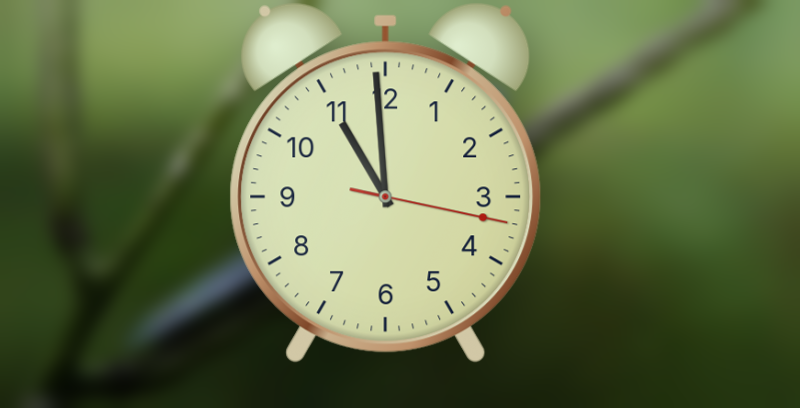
10:59:17
